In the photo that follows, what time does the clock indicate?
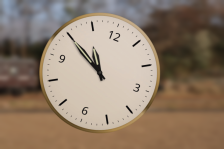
10:50
